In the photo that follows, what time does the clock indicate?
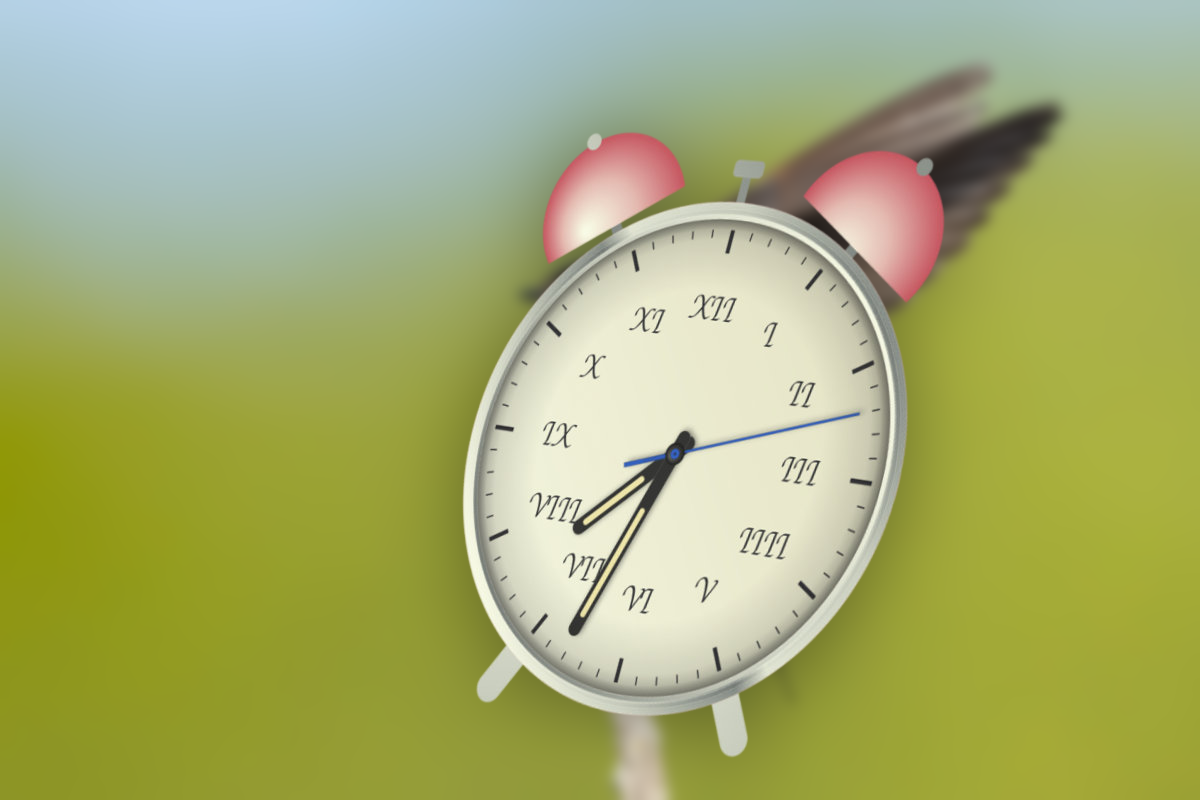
7:33:12
